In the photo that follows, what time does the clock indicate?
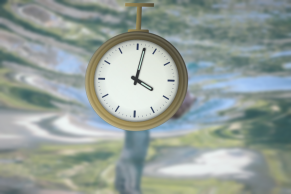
4:02
